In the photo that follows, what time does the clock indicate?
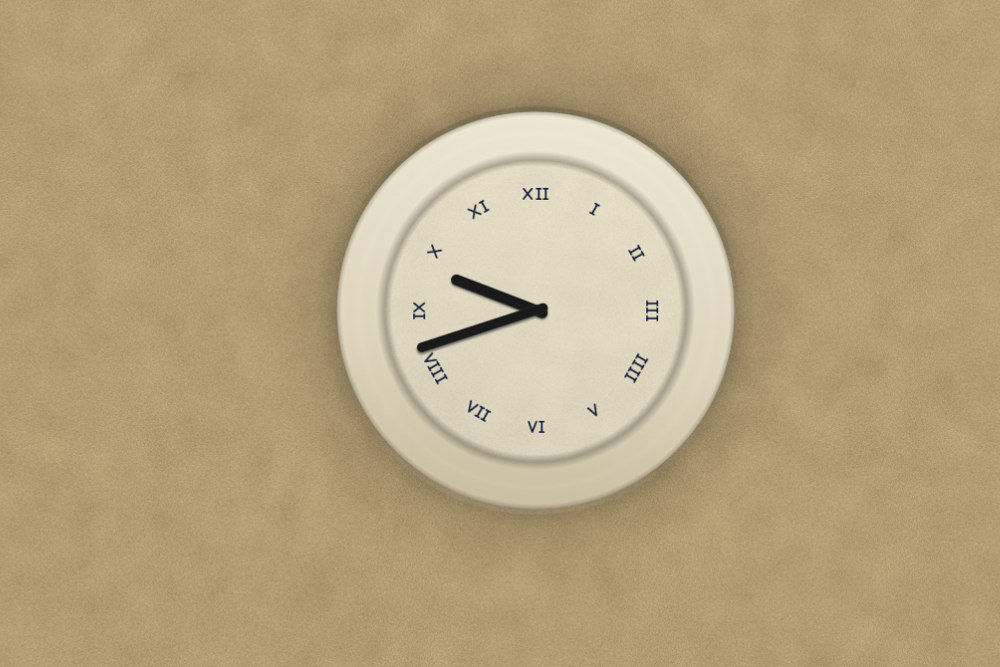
9:42
